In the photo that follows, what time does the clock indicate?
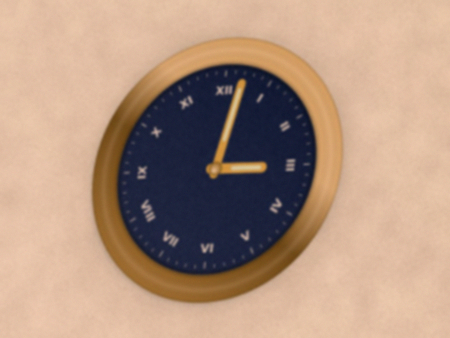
3:02
